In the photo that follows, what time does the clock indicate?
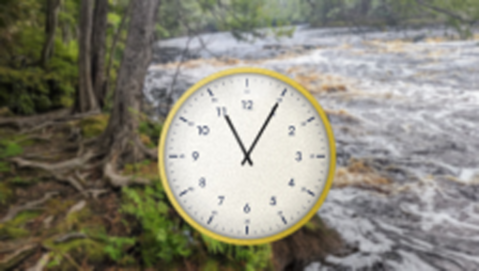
11:05
